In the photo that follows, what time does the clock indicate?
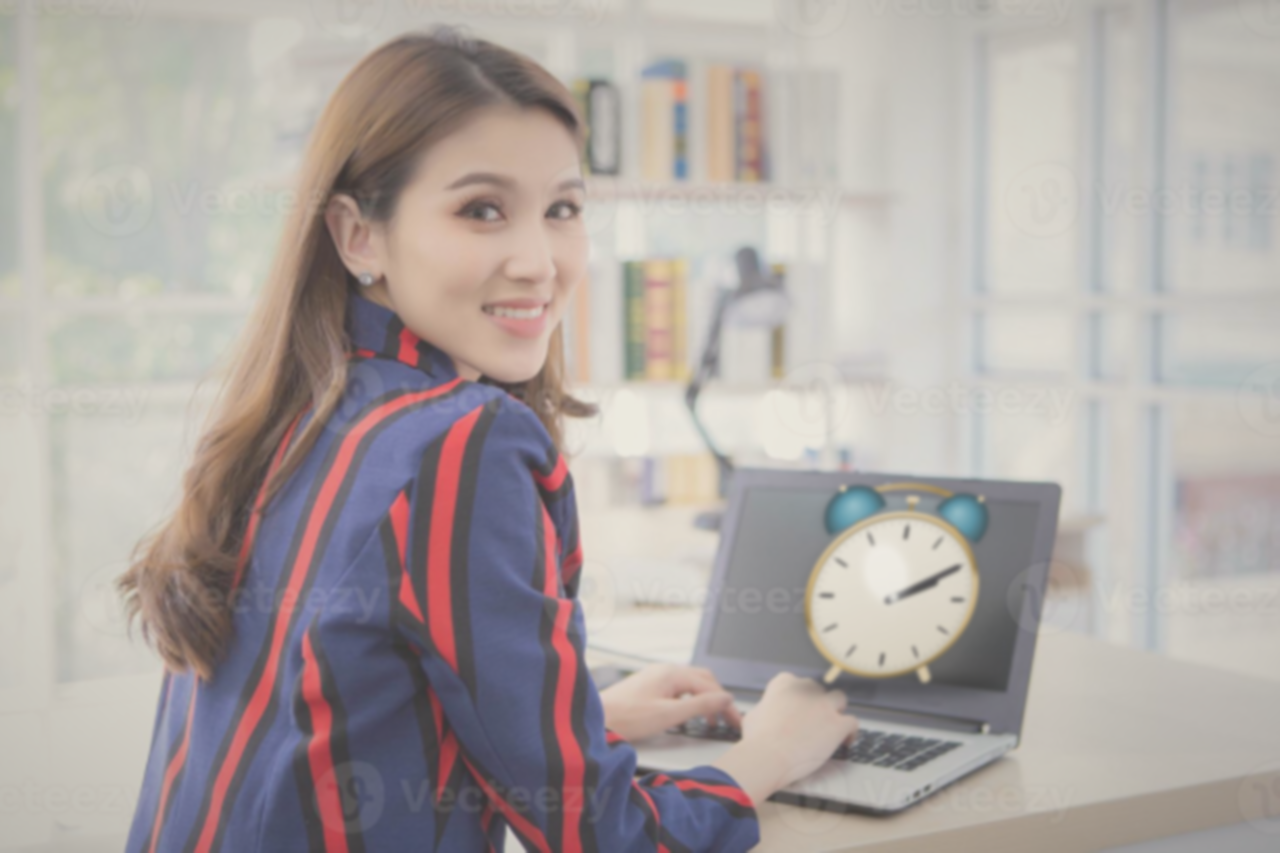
2:10
